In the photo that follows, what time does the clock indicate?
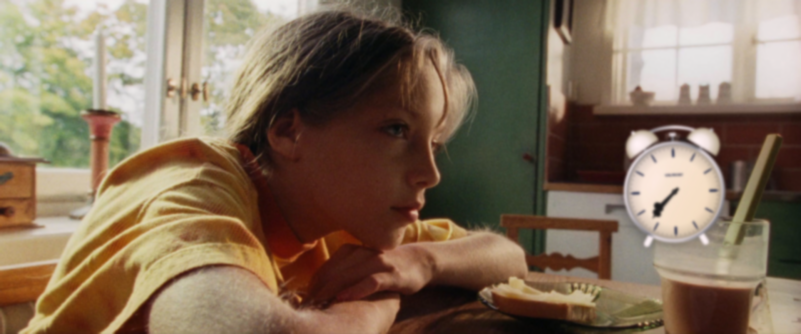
7:37
